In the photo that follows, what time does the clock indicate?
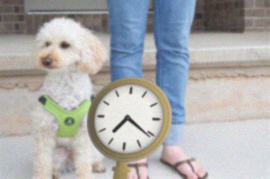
7:21
